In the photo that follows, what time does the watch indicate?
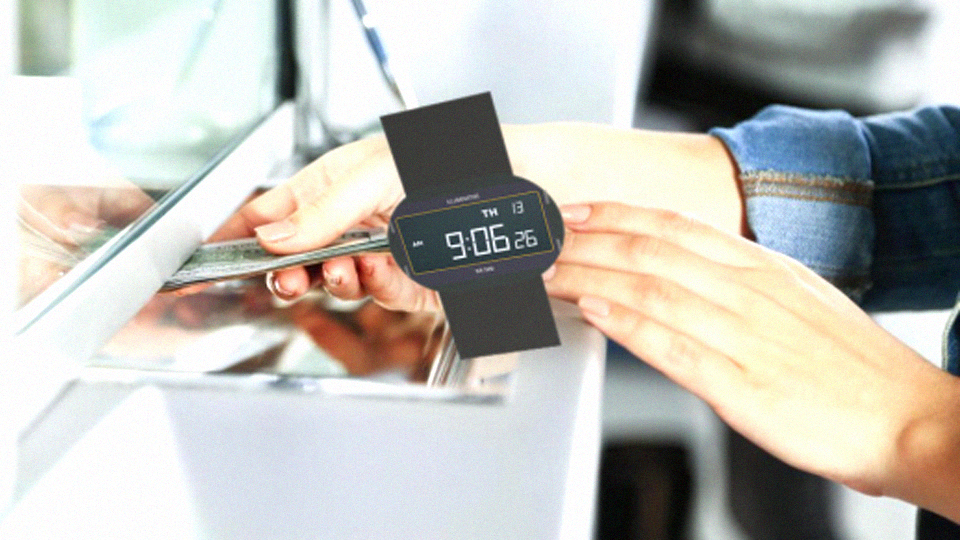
9:06:26
